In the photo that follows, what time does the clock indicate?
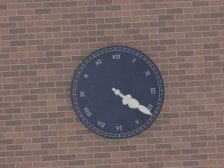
4:21
